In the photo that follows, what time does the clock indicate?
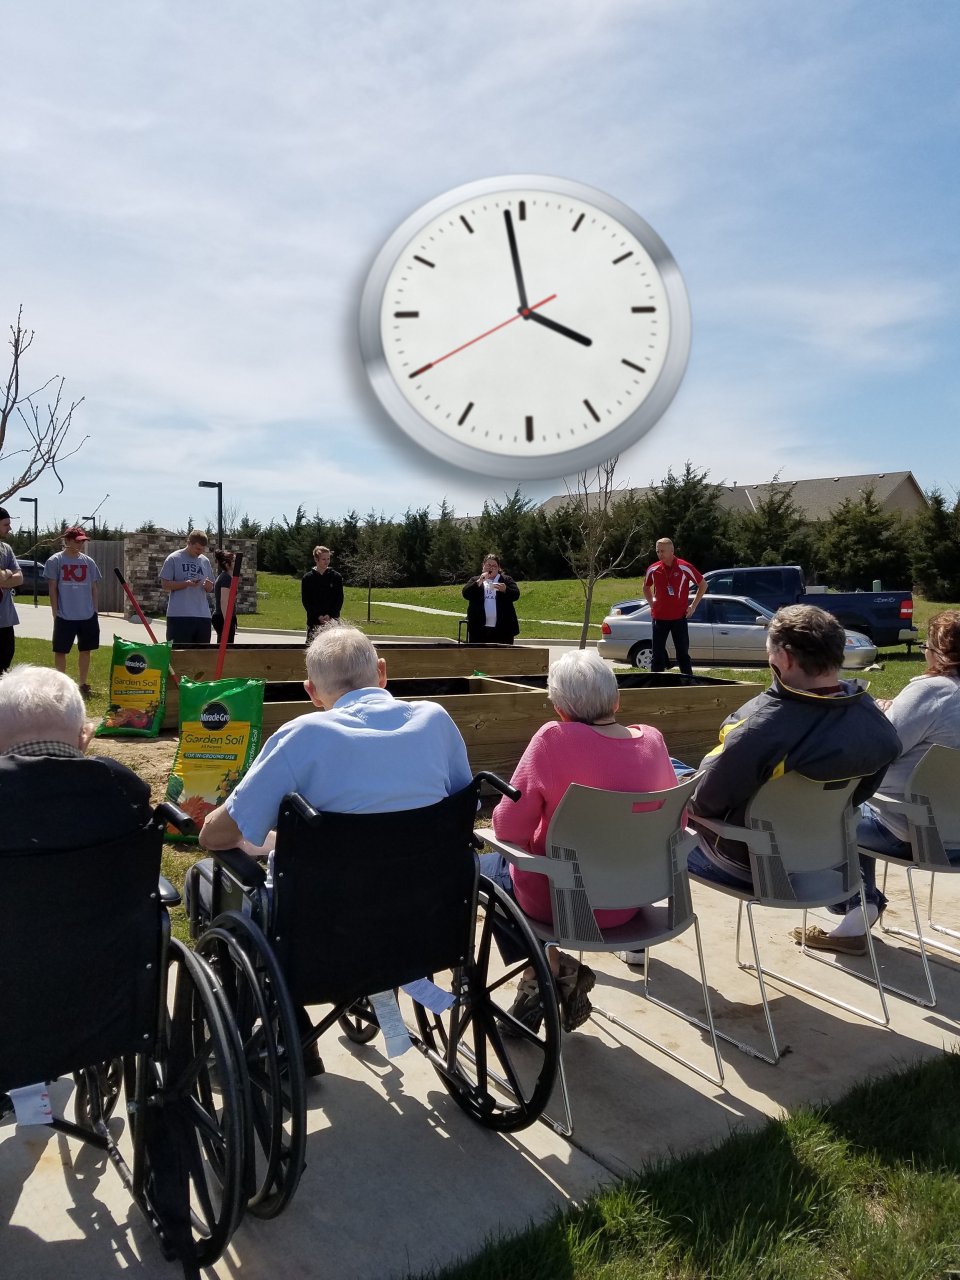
3:58:40
